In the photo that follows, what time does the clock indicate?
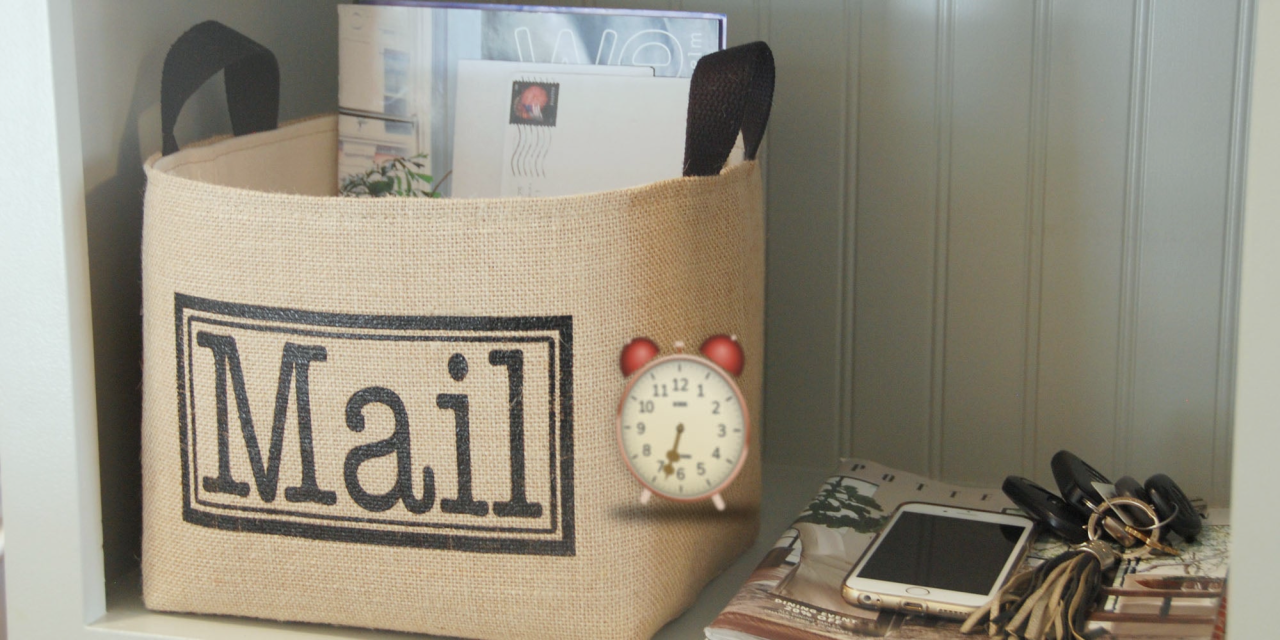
6:33
